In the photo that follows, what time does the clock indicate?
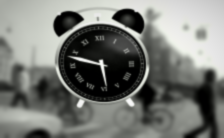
5:48
